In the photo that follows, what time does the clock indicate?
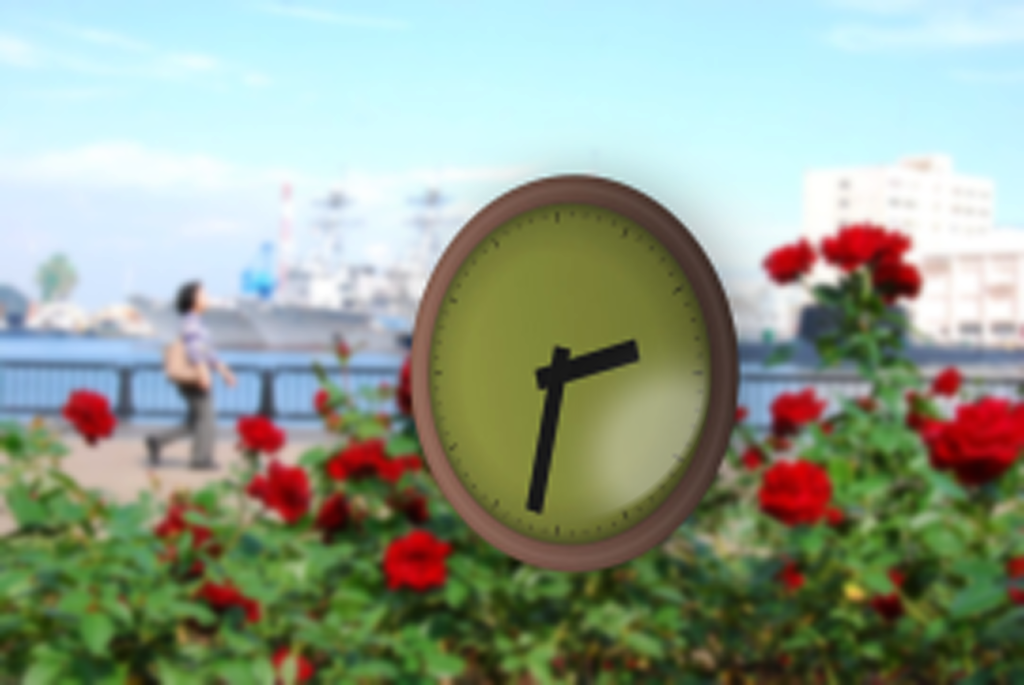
2:32
